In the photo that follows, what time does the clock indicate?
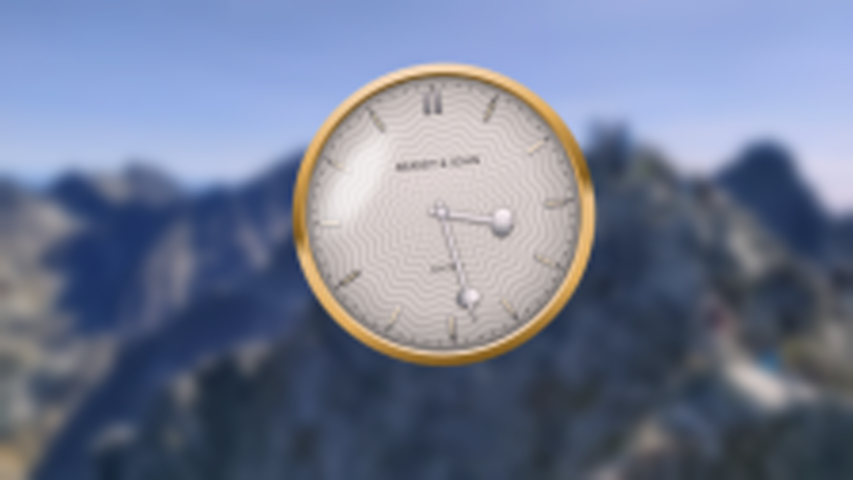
3:28
